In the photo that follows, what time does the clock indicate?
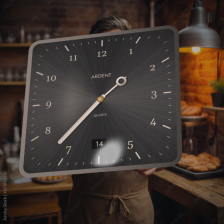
1:37
